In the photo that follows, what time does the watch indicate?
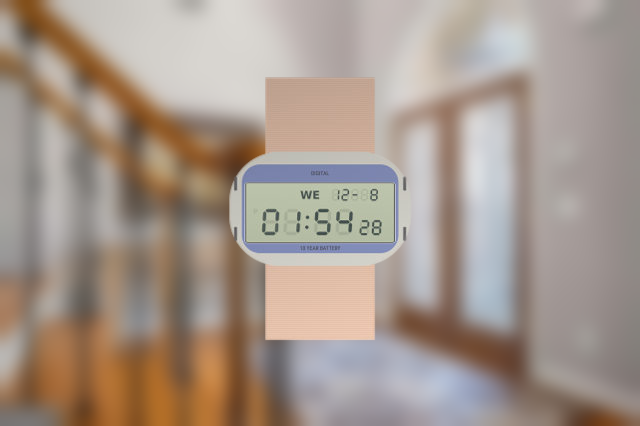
1:54:28
